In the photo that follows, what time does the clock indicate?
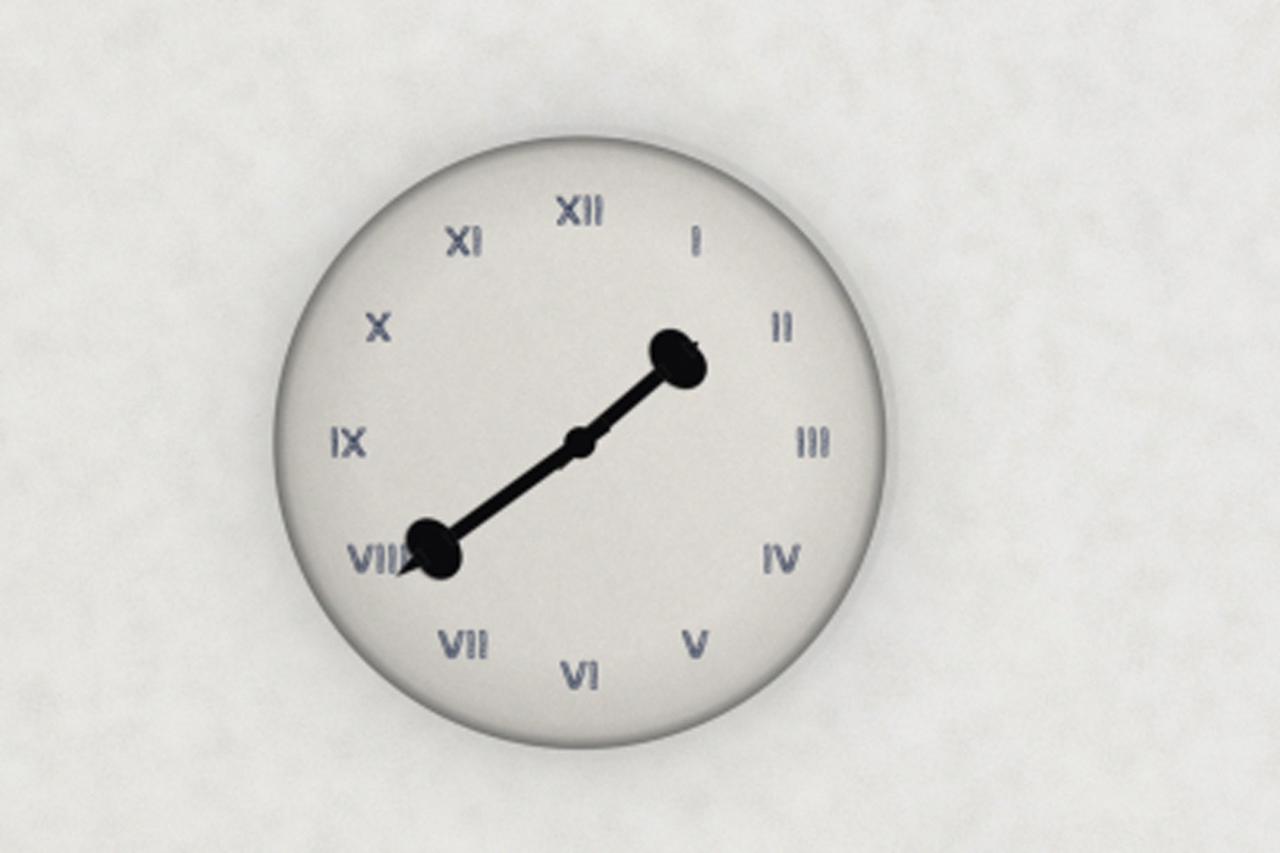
1:39
